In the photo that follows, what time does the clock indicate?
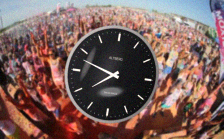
7:48
